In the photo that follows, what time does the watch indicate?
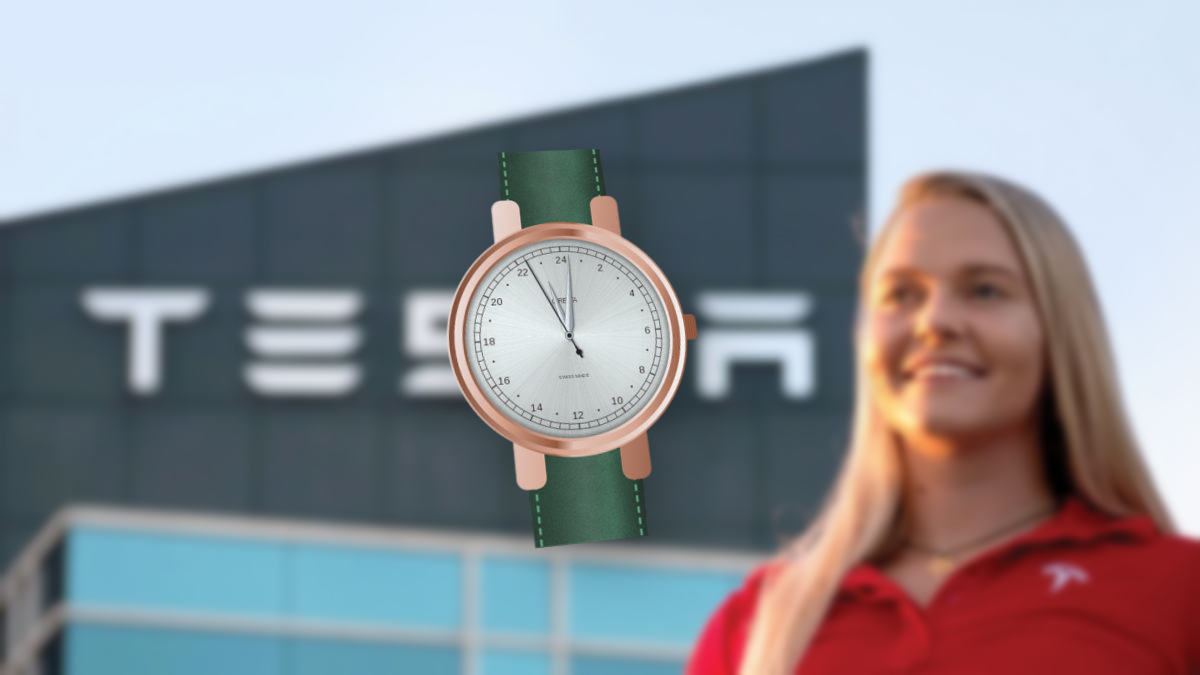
23:00:56
